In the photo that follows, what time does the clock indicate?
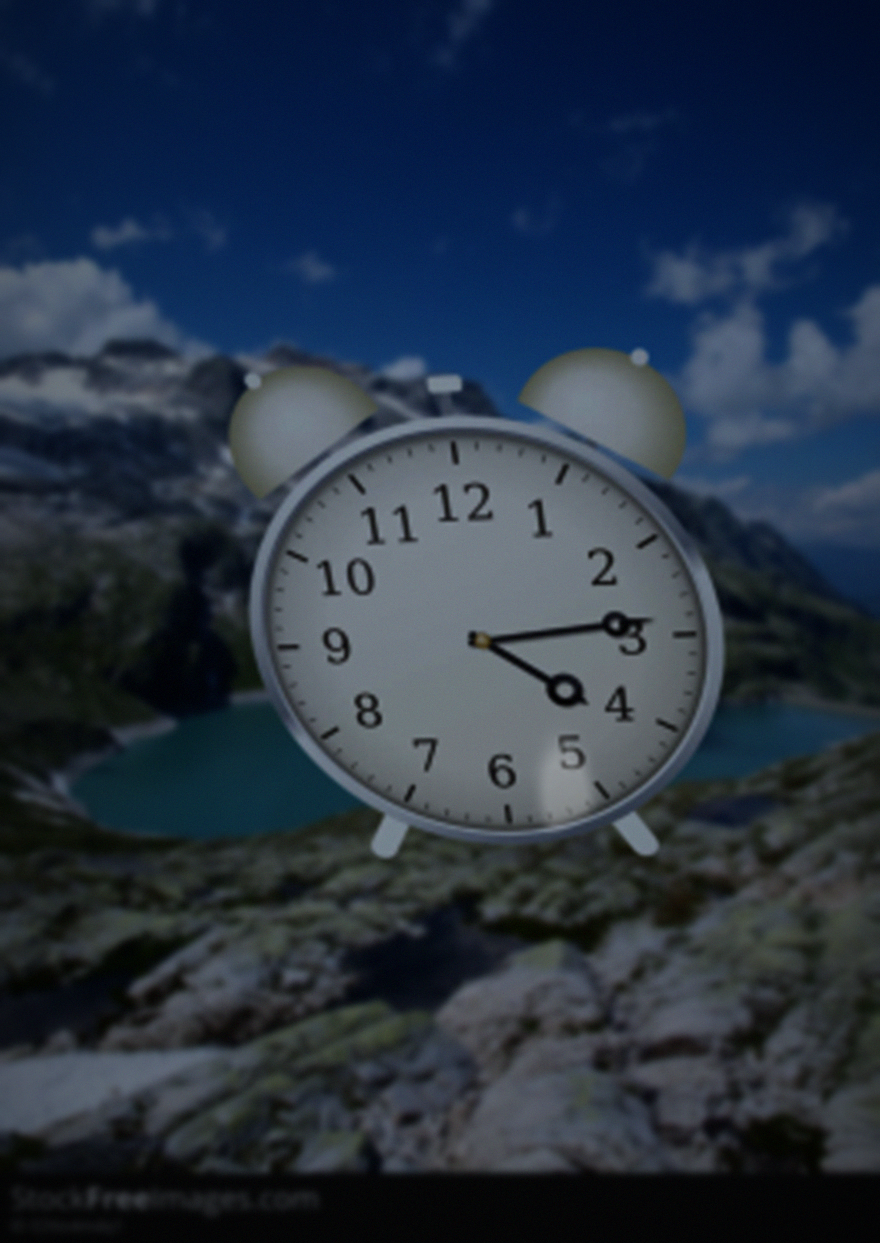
4:14
